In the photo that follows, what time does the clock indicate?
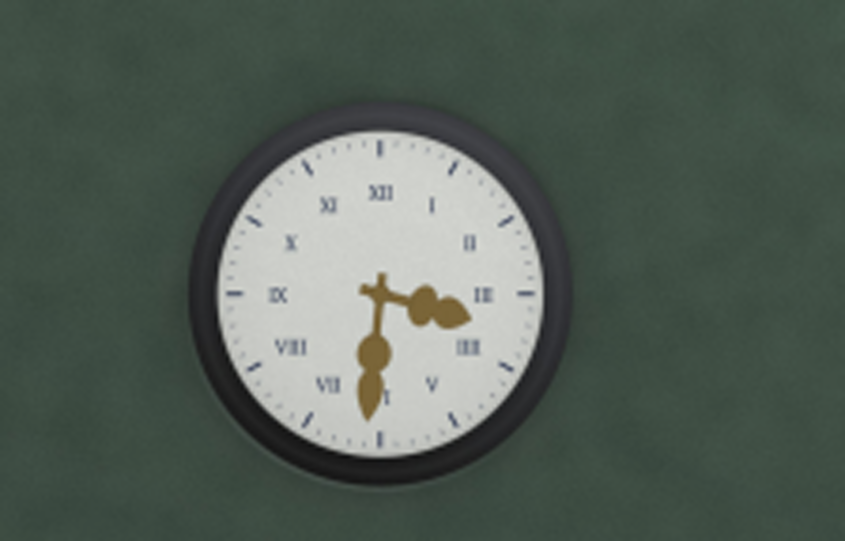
3:31
